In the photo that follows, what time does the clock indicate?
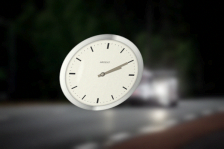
2:10
